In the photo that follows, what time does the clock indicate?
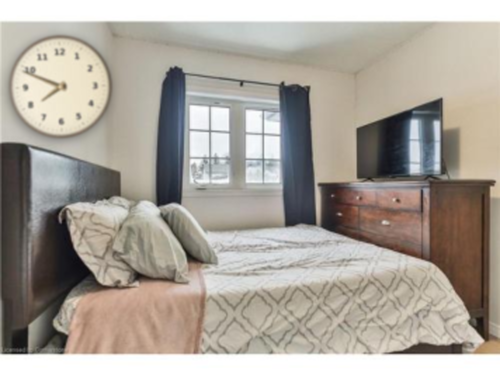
7:49
